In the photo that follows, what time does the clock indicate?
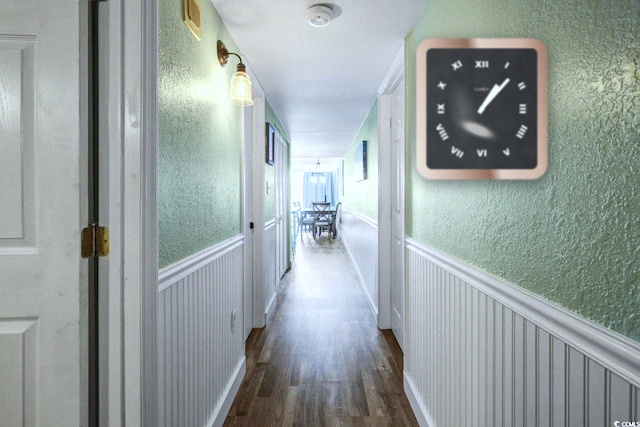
1:07
